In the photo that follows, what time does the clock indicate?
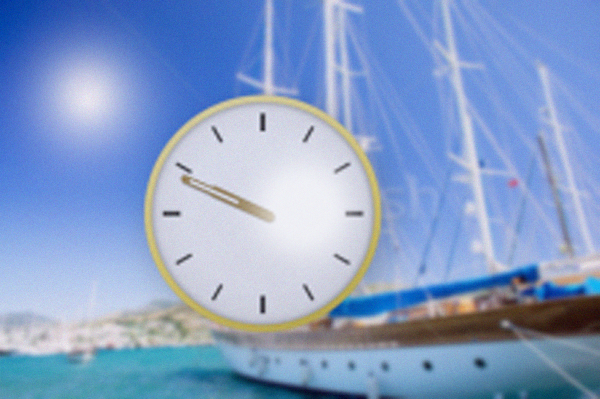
9:49
